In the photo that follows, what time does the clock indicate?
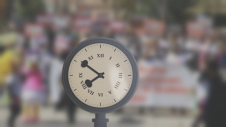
7:51
